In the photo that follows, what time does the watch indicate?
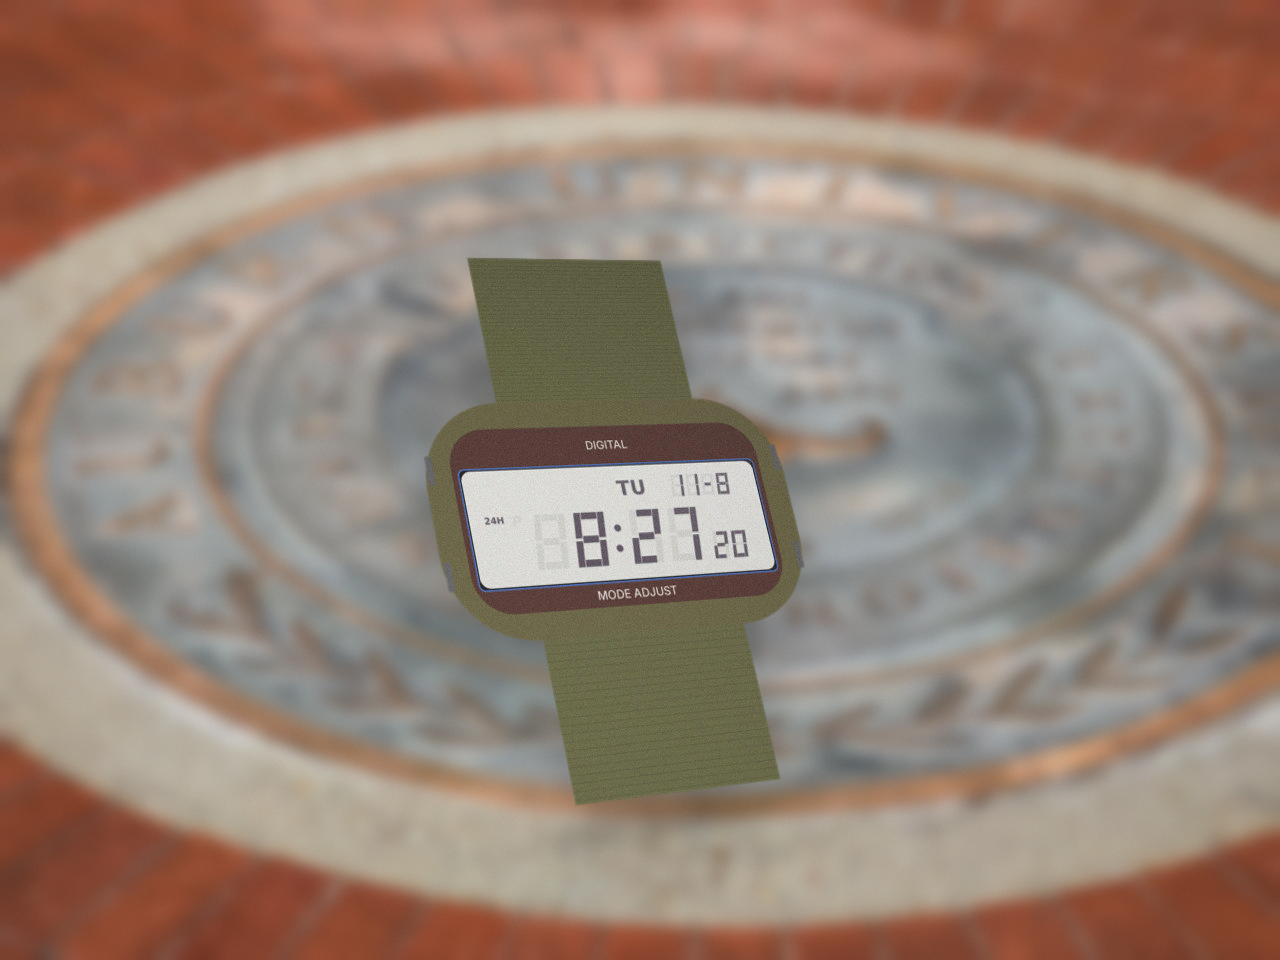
8:27:20
